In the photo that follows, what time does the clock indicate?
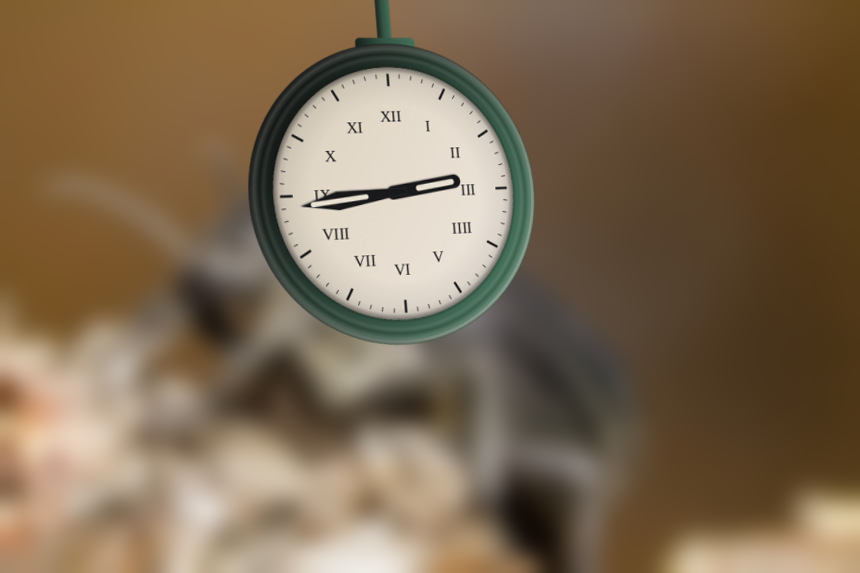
2:44
